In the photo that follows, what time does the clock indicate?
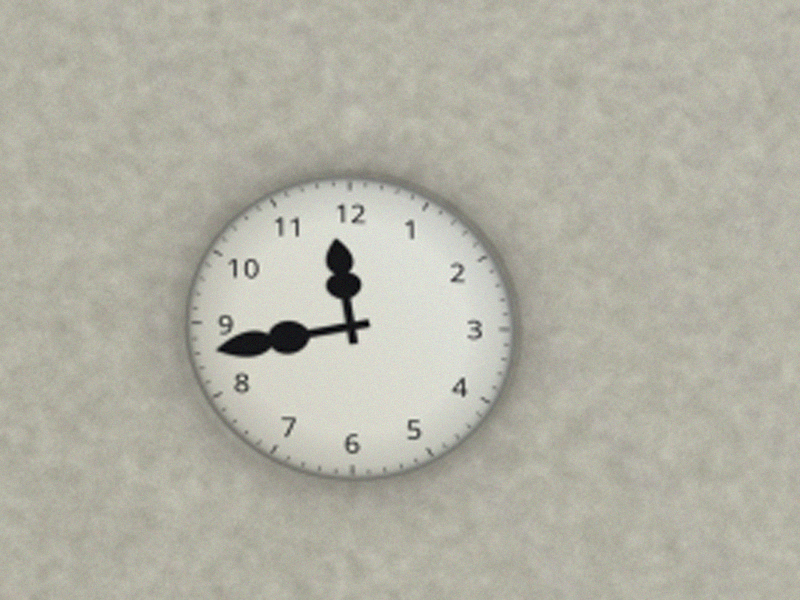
11:43
